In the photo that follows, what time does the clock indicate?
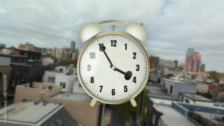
3:55
